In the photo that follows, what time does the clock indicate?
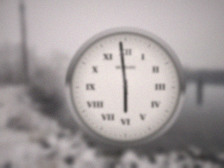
5:59
